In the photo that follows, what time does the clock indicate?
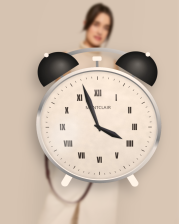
3:57
